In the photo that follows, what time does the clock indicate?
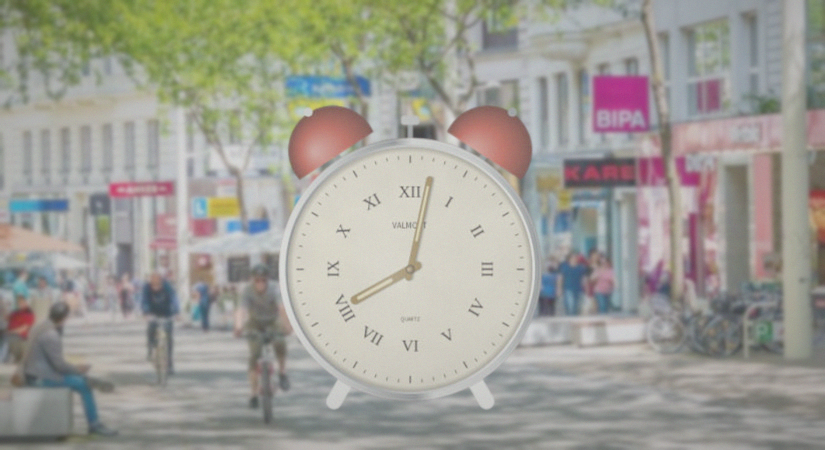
8:02
